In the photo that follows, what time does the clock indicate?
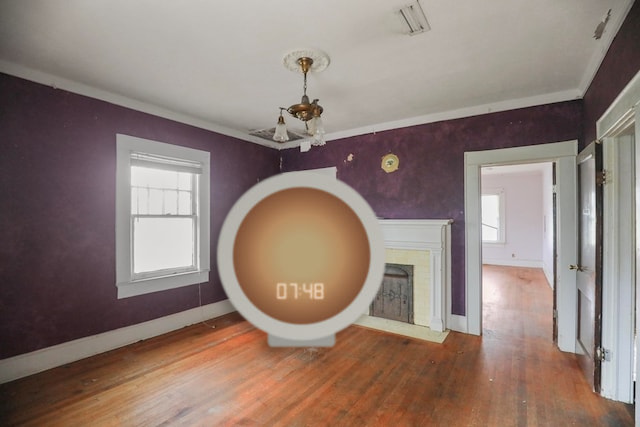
7:48
